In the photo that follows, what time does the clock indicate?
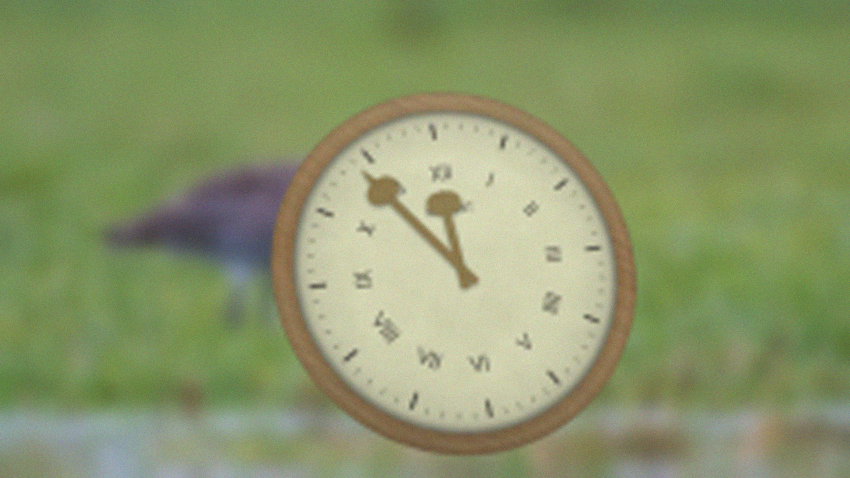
11:54
